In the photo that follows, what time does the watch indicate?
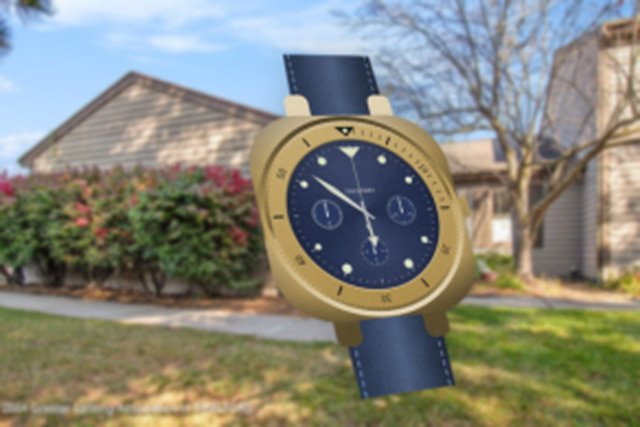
5:52
